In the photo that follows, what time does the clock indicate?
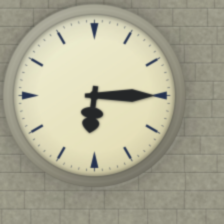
6:15
